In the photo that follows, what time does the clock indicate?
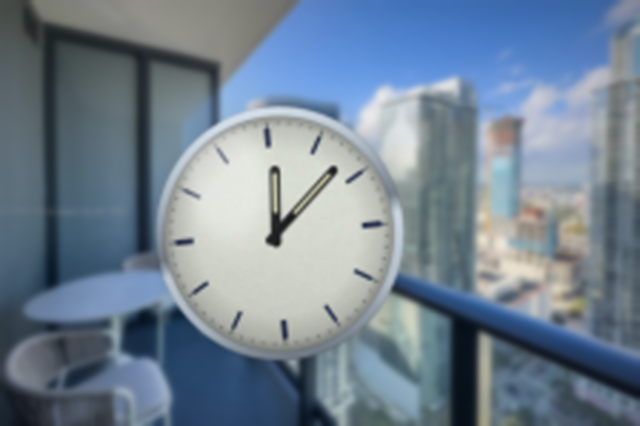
12:08
